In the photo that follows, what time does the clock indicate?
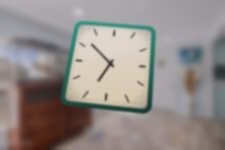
6:52
